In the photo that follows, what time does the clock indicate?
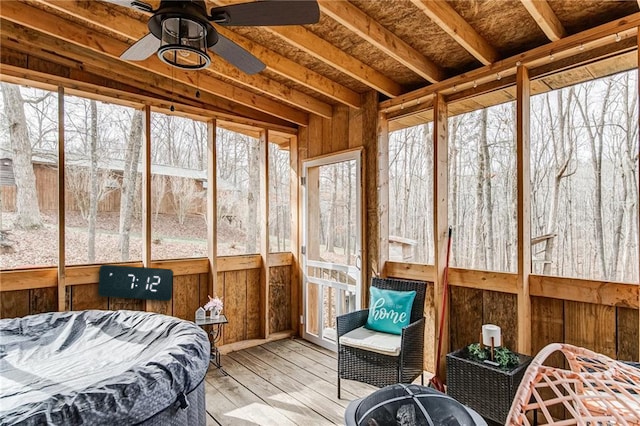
7:12
